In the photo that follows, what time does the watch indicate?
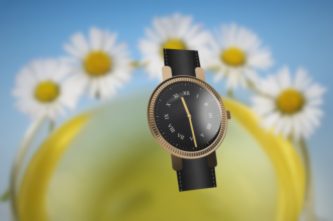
11:29
